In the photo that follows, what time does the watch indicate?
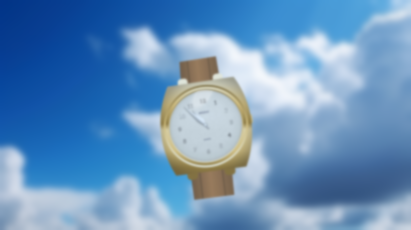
10:53
